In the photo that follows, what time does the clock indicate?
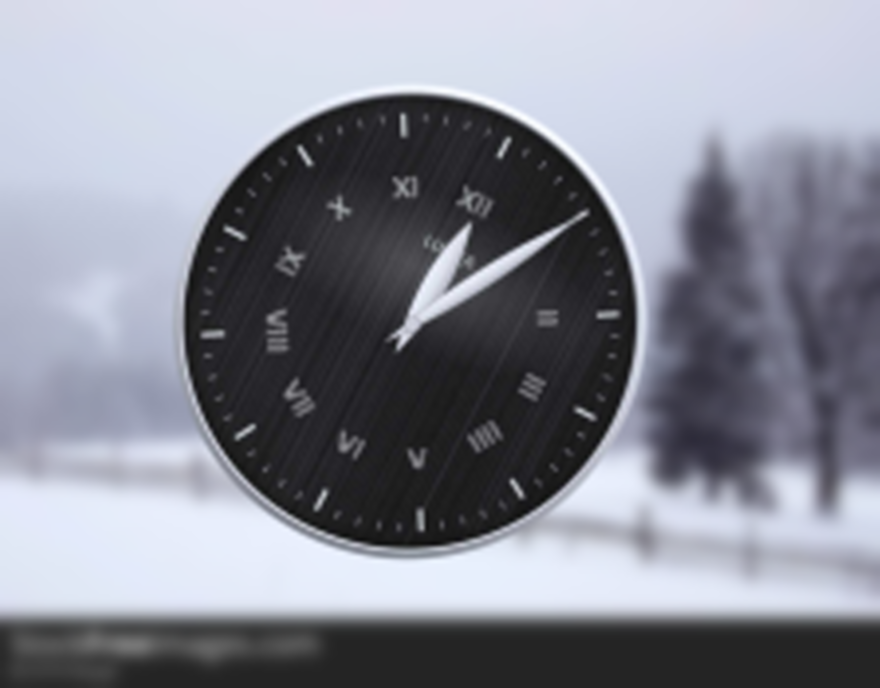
12:05
